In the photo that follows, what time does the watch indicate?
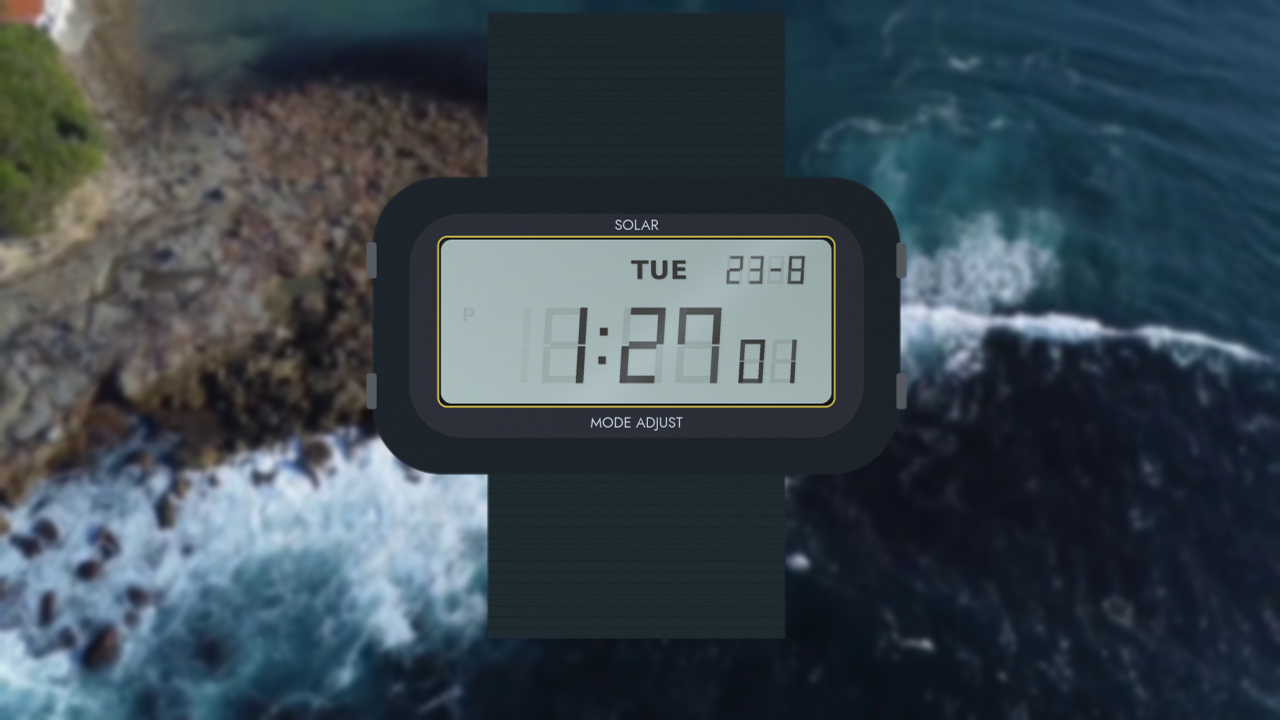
1:27:01
